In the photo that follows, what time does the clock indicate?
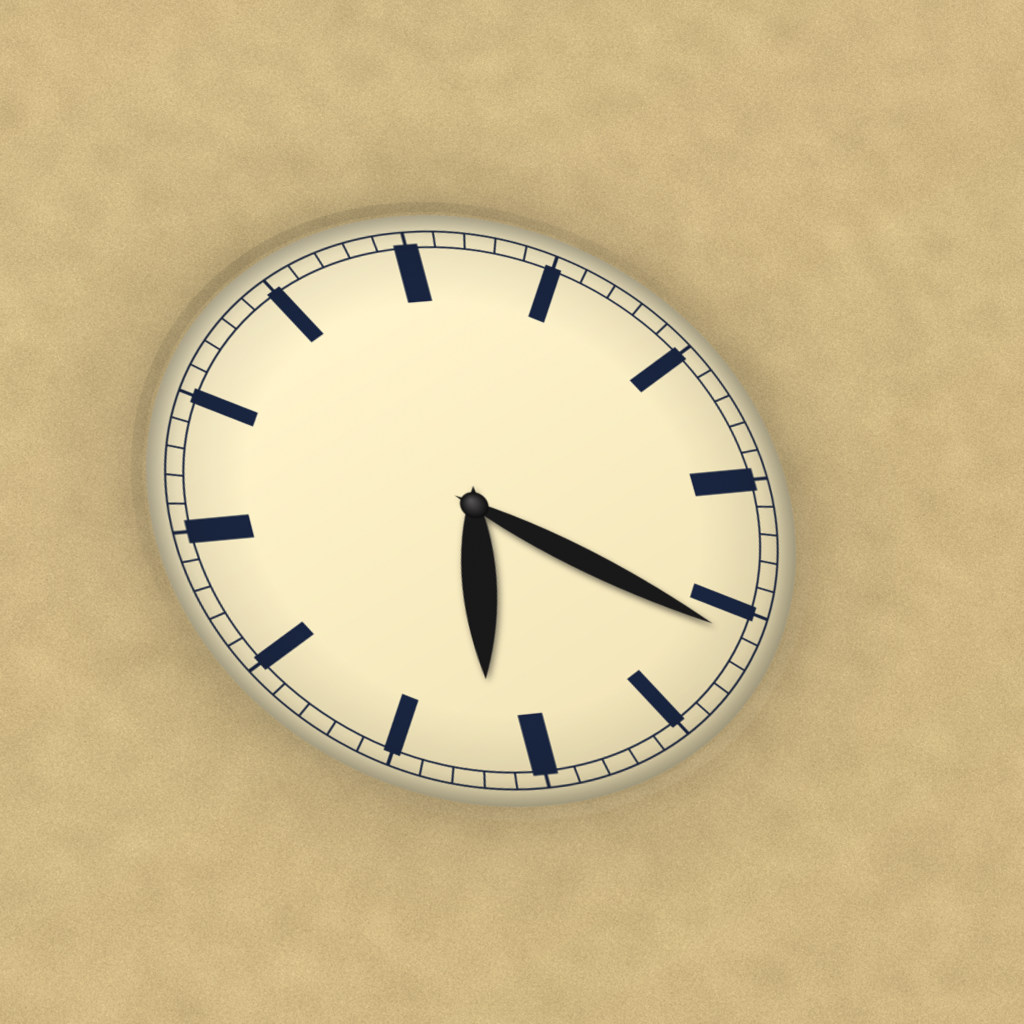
6:21
